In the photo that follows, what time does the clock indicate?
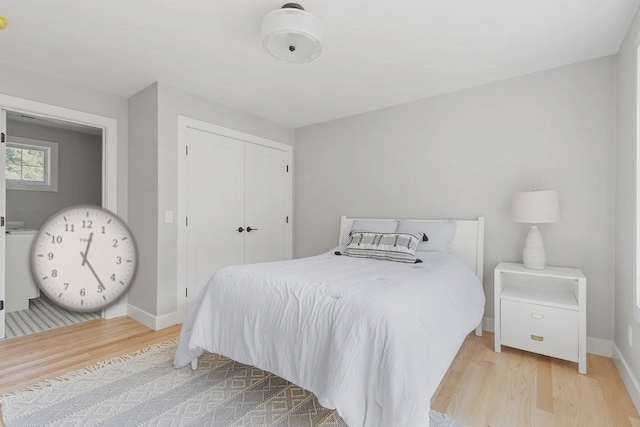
12:24
